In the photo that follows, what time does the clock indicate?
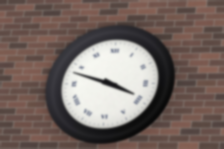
3:48
